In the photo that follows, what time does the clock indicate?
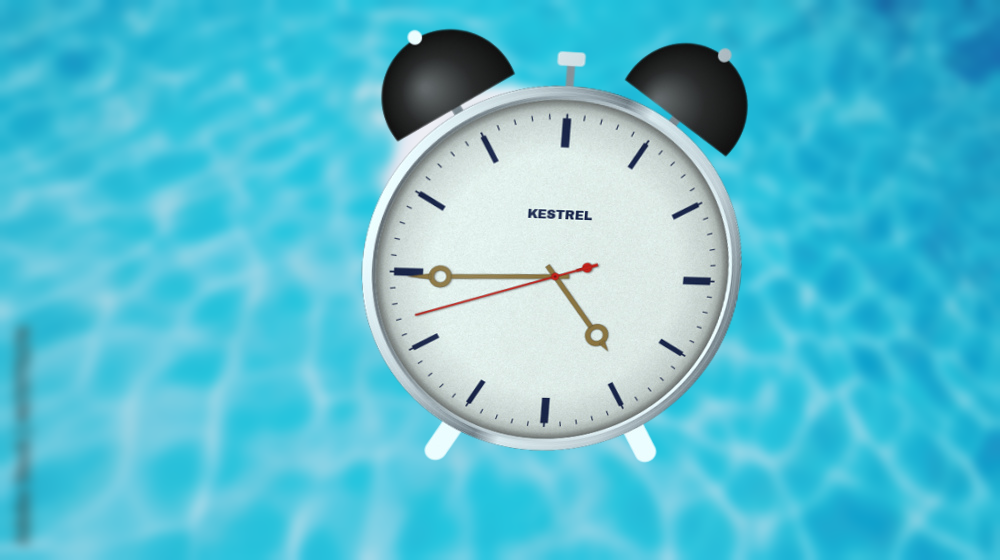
4:44:42
